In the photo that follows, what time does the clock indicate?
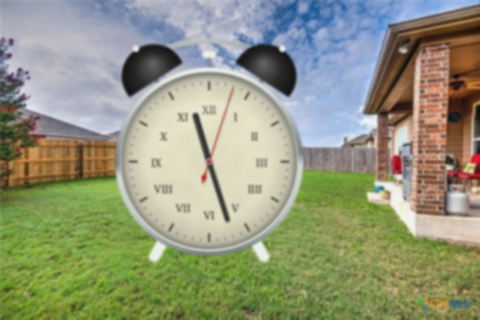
11:27:03
